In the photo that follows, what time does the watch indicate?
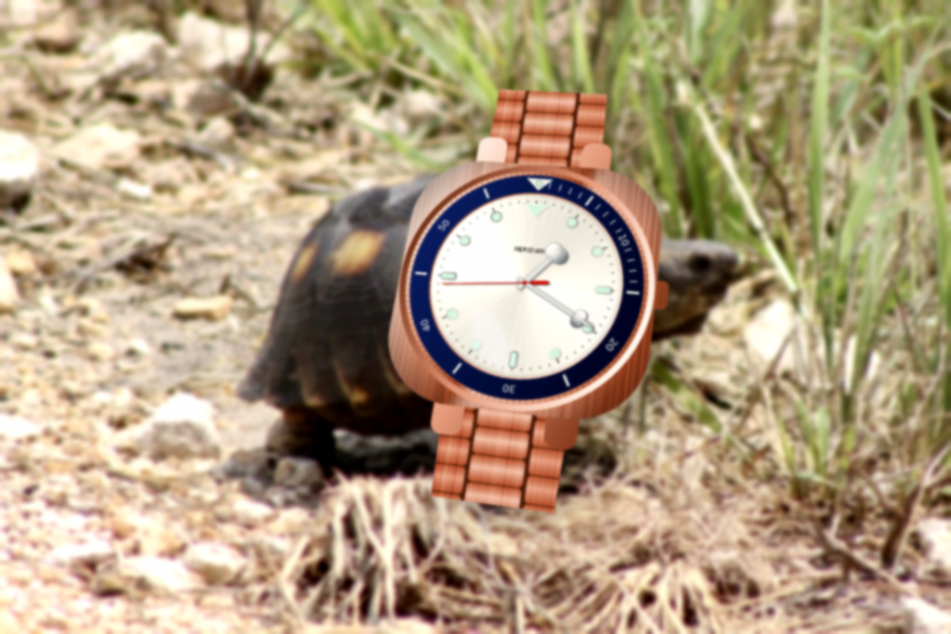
1:19:44
